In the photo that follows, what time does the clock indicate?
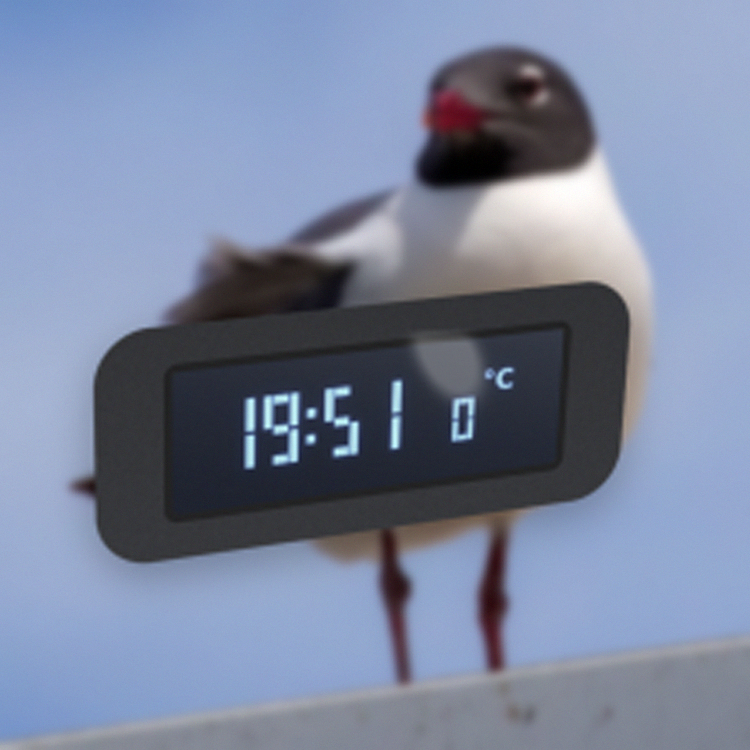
19:51
